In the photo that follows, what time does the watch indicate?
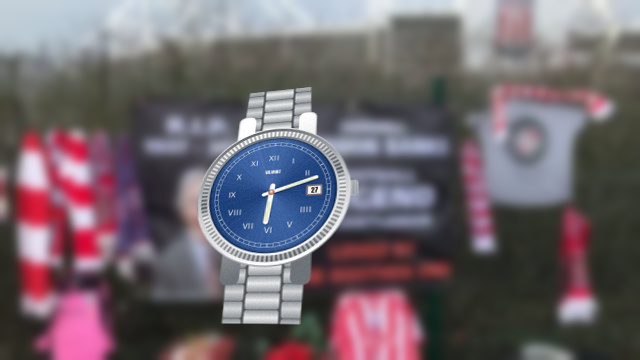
6:12
